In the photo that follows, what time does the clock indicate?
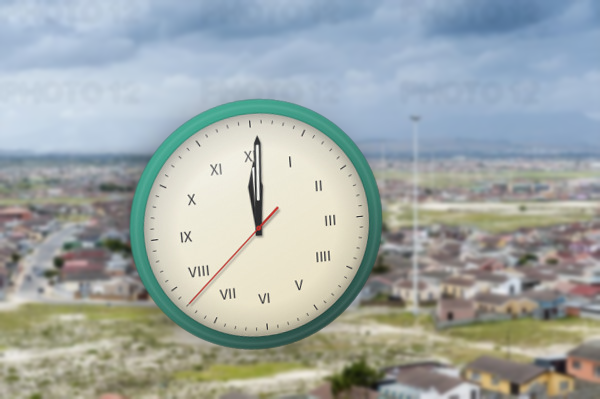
12:00:38
